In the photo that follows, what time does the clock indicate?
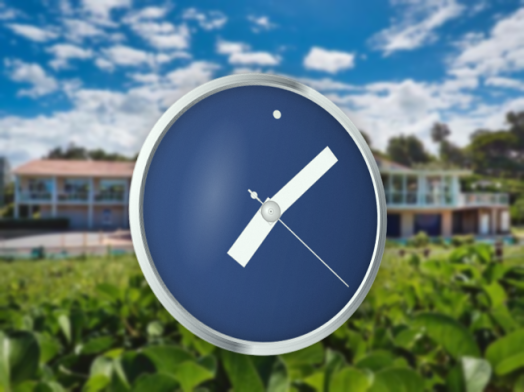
7:07:21
